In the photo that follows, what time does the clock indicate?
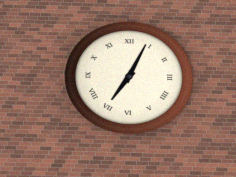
7:04
